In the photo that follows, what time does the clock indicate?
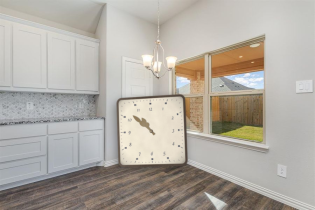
10:52
